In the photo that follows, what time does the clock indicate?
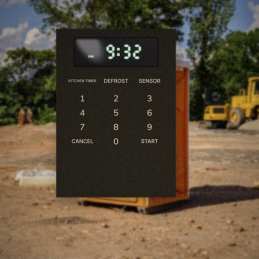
9:32
